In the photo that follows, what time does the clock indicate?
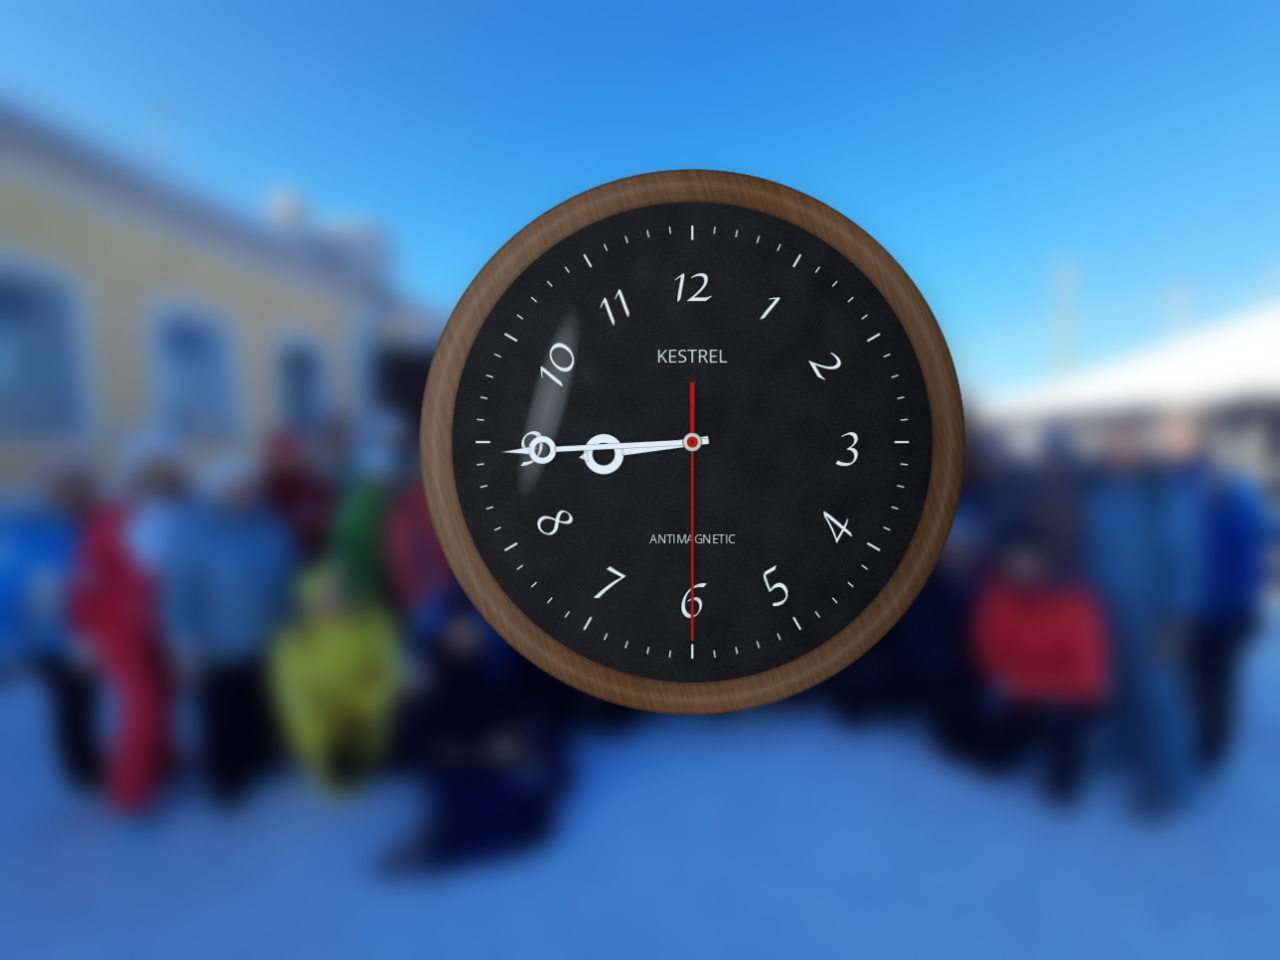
8:44:30
